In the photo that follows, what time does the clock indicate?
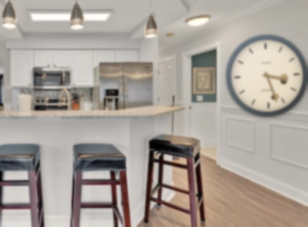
3:27
